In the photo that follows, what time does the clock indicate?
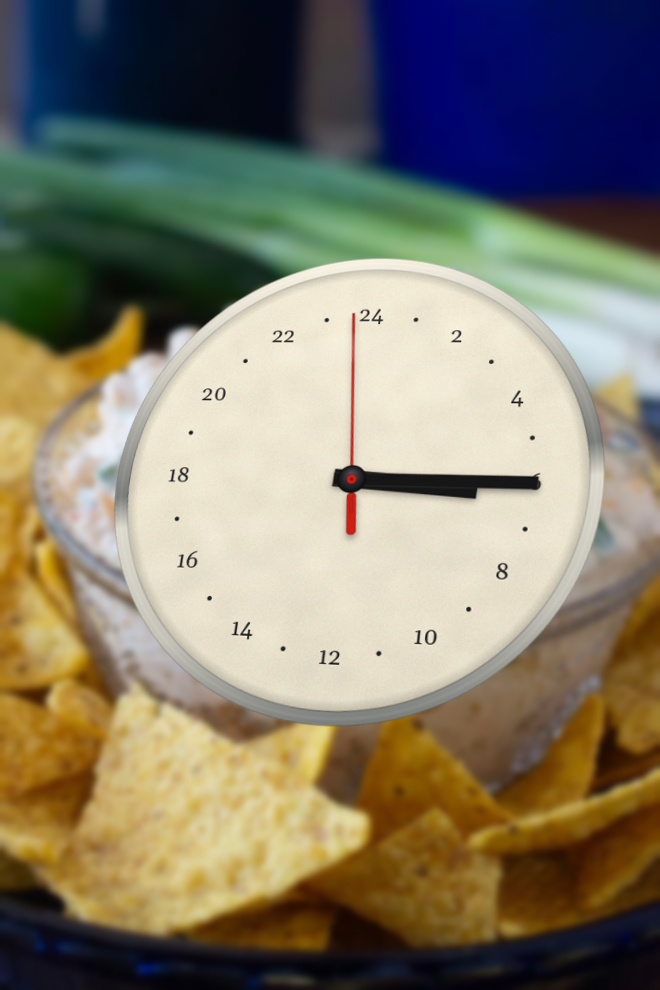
6:14:59
